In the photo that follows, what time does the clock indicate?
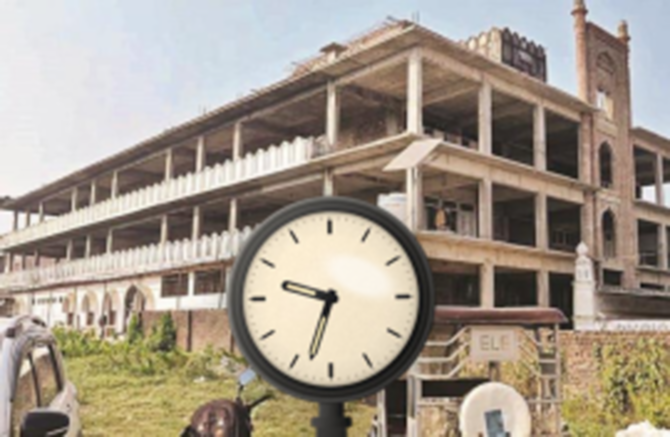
9:33
